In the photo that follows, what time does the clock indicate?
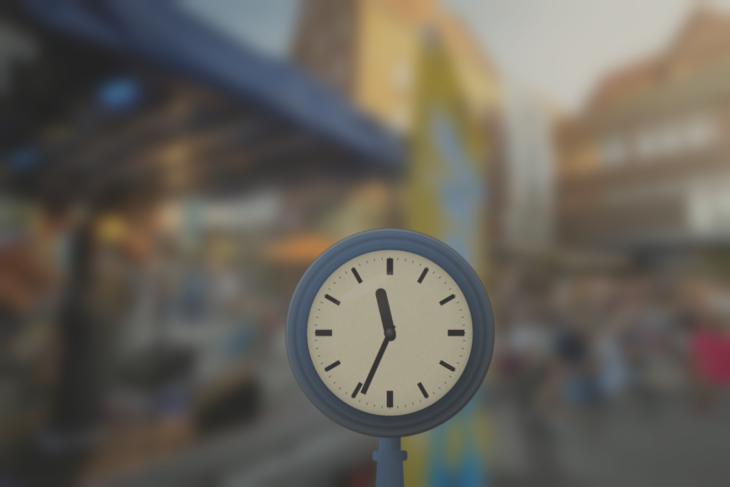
11:34
